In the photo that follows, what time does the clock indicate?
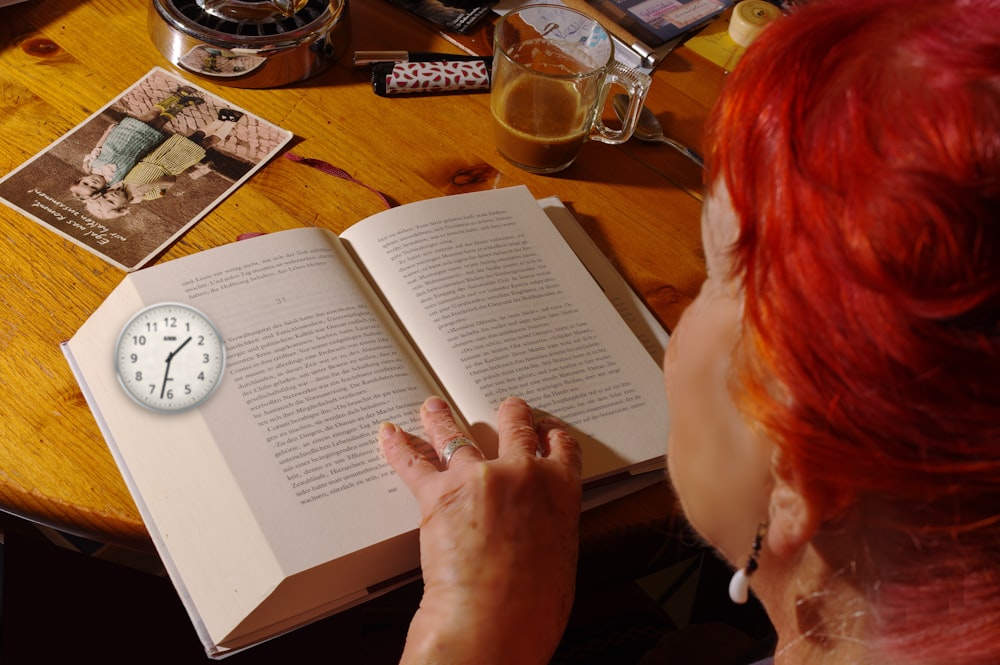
1:32
